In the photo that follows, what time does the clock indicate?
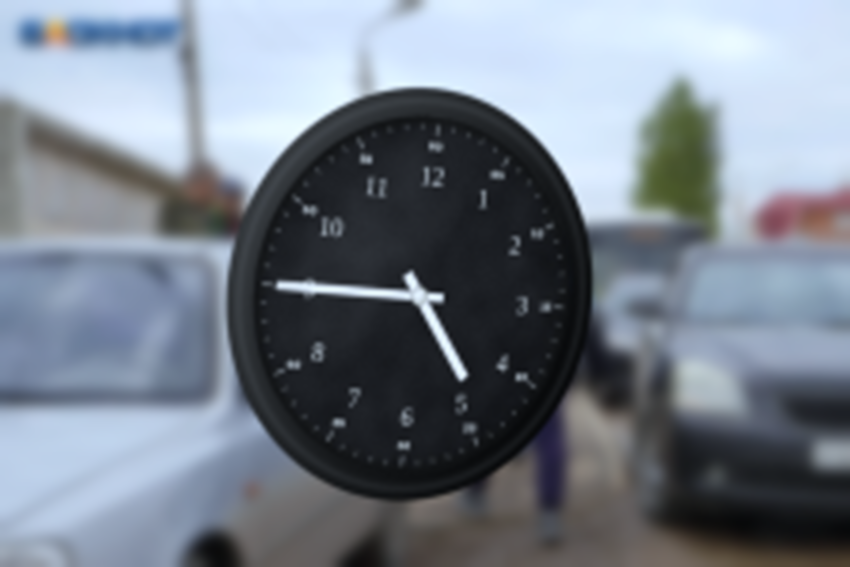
4:45
